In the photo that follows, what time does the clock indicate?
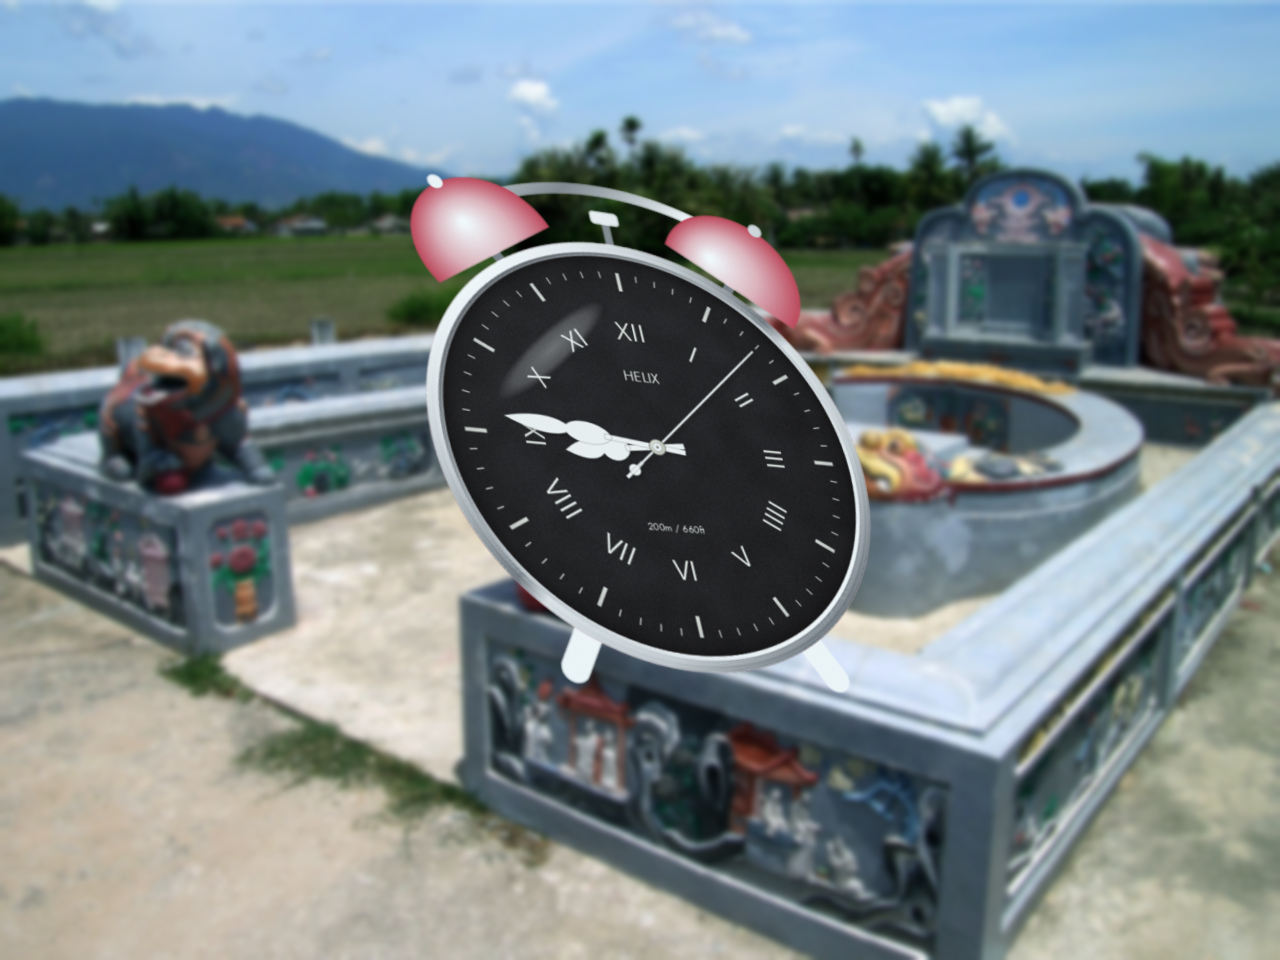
8:46:08
